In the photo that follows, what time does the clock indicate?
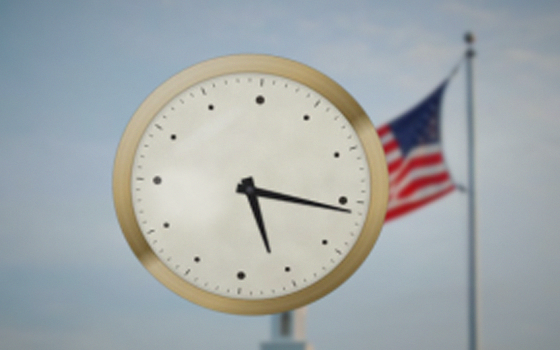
5:16
